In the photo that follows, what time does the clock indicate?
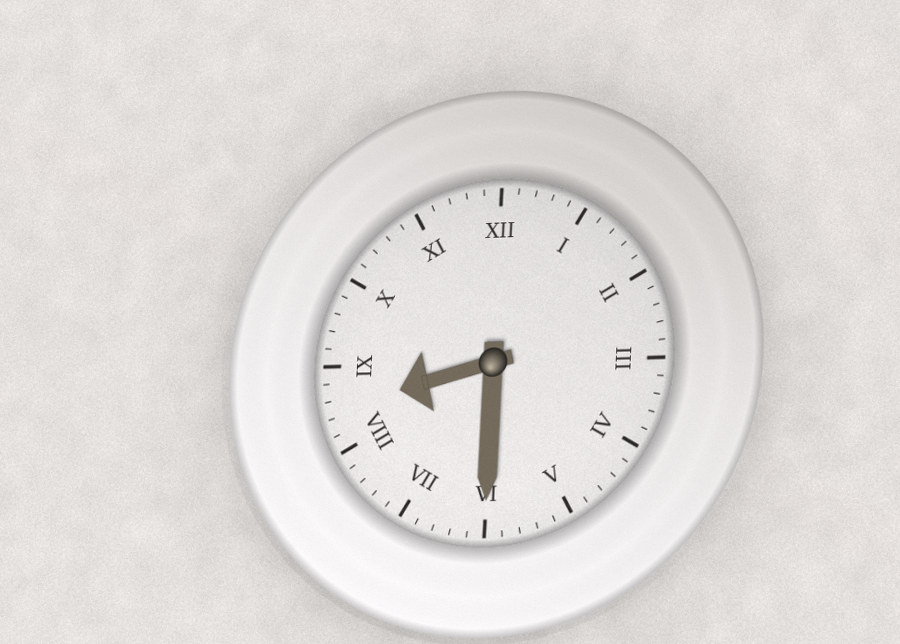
8:30
